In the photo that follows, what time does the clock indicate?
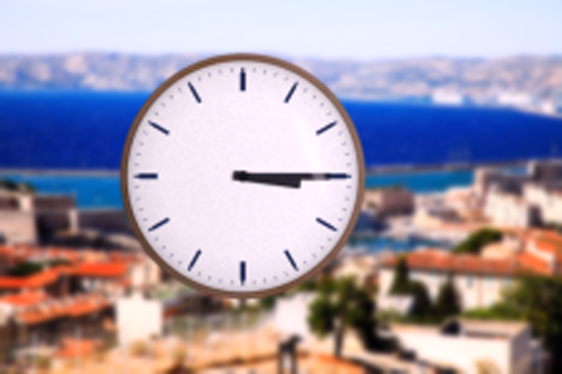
3:15
